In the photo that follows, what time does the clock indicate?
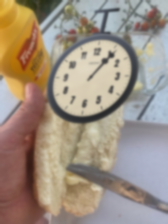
1:06
